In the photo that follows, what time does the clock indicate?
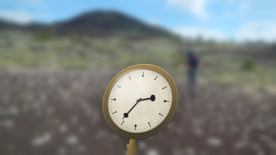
2:36
